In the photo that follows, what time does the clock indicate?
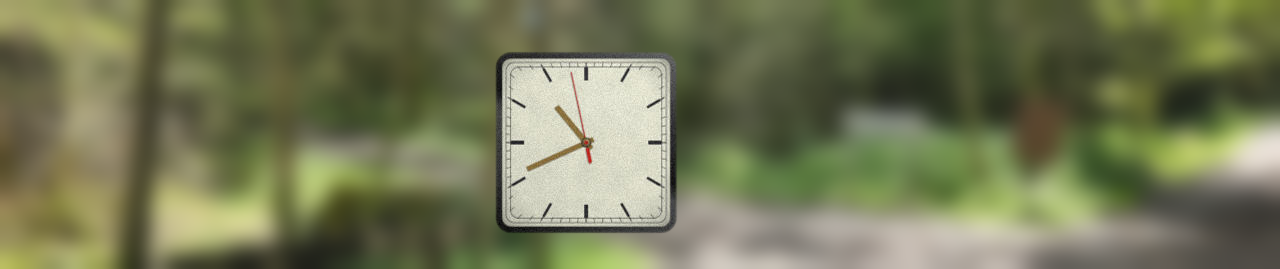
10:40:58
